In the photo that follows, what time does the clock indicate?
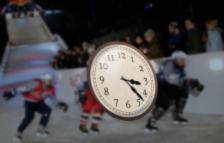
3:23
